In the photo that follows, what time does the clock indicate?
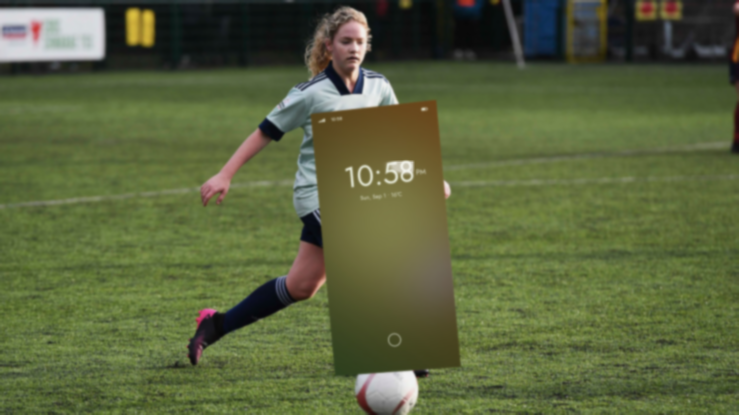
10:58
